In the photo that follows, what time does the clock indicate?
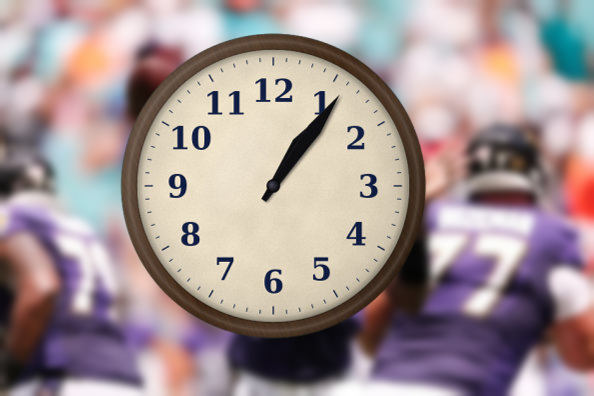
1:06
